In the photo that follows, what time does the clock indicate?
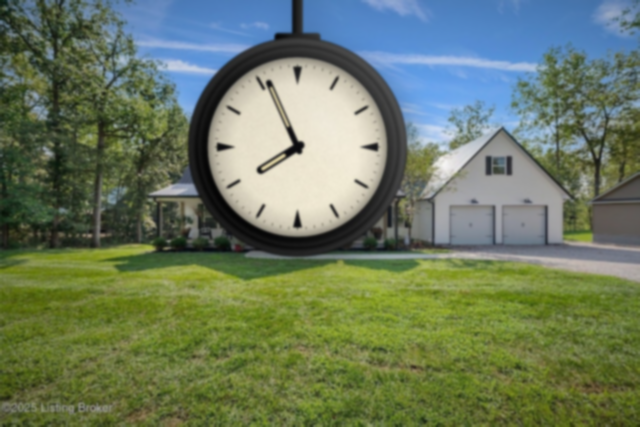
7:56
